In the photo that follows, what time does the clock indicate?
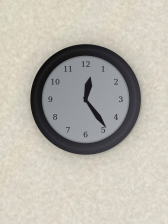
12:24
